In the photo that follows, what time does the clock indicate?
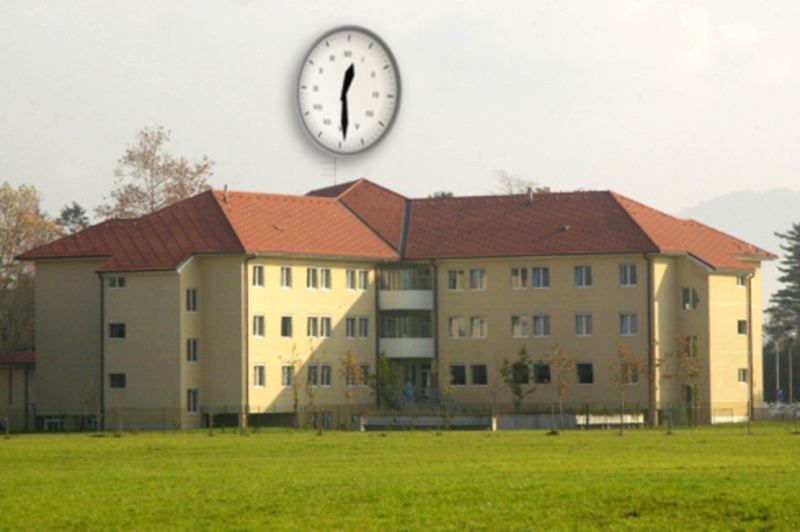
12:29
